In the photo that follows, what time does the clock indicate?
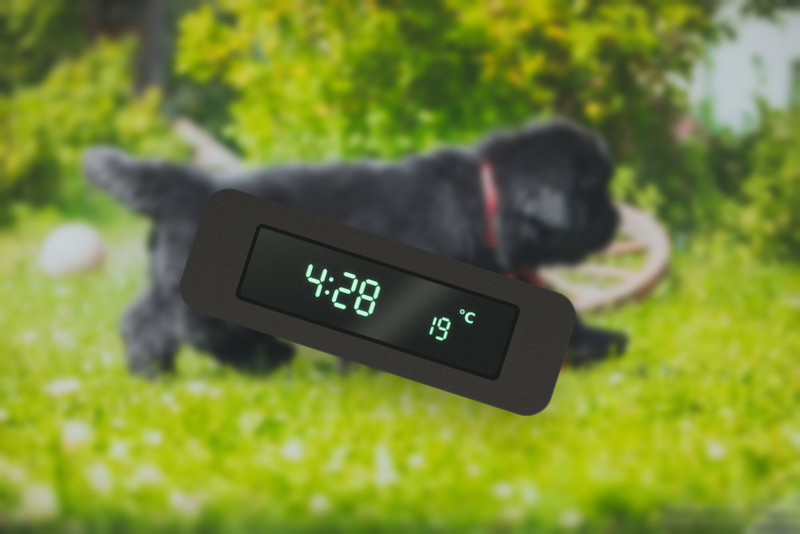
4:28
